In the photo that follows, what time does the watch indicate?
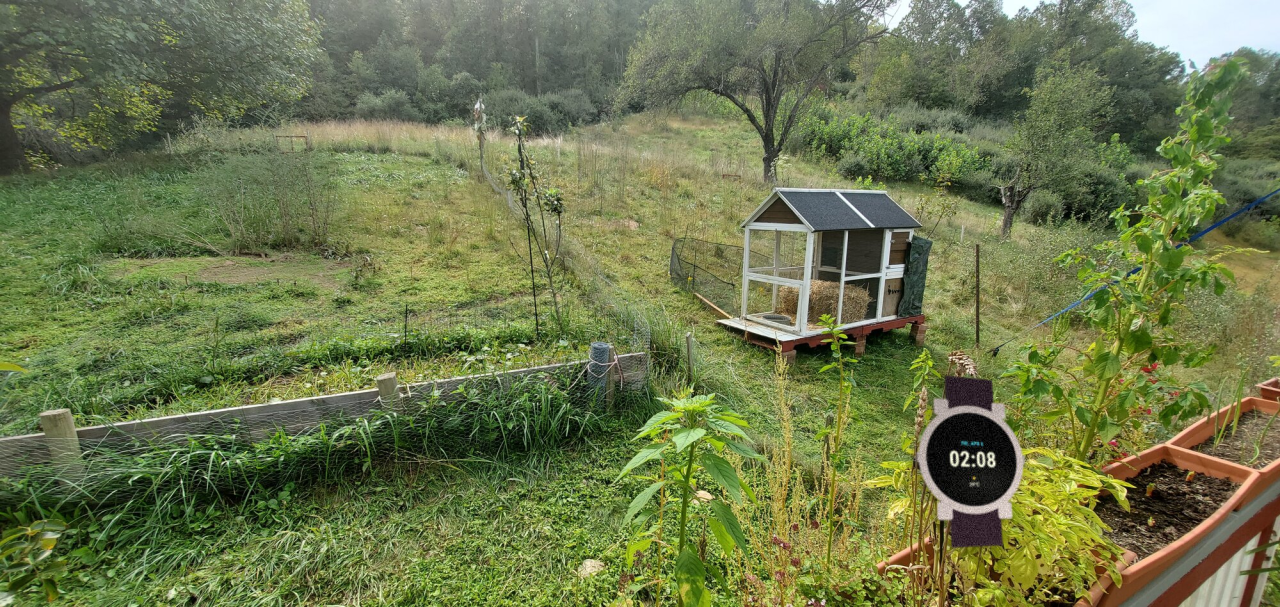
2:08
